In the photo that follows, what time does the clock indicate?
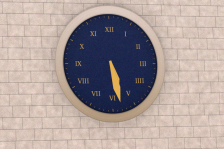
5:28
